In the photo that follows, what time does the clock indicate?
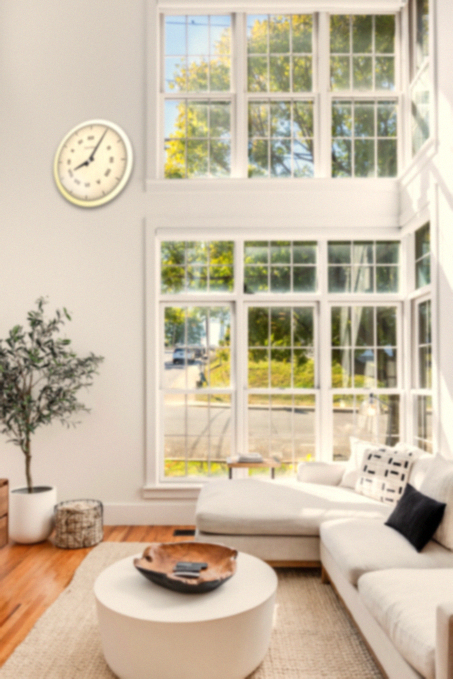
8:05
